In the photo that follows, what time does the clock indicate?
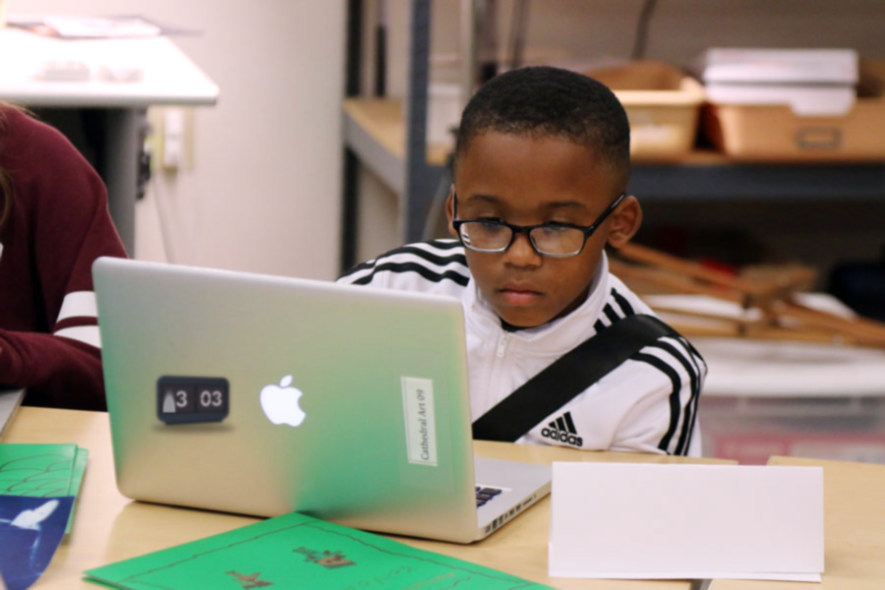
3:03
